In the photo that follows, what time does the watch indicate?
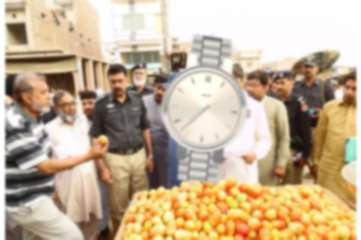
7:37
